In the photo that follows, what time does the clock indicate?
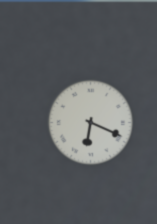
6:19
